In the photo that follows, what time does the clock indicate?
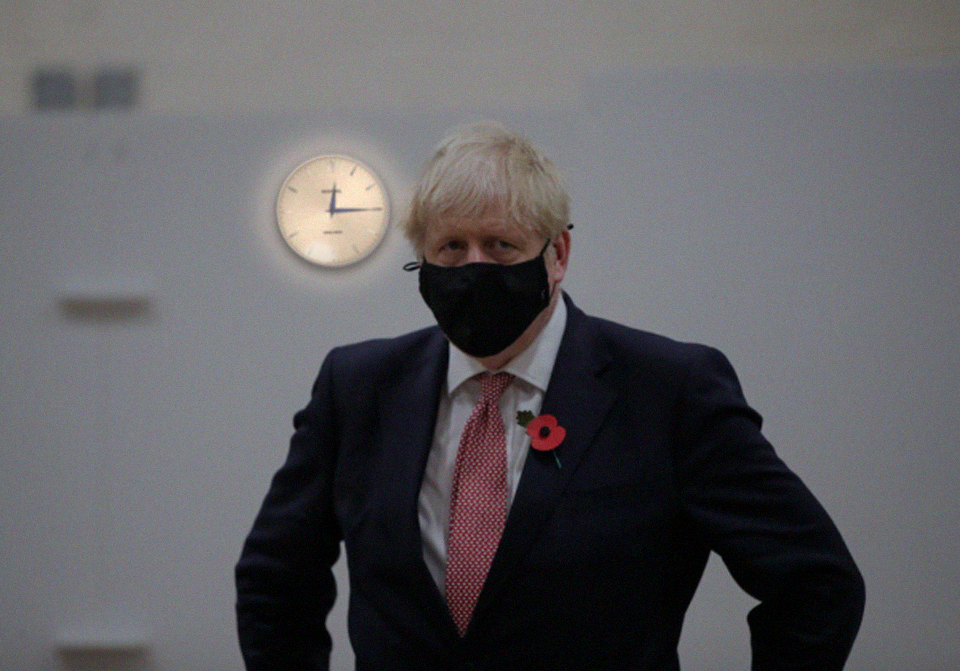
12:15
